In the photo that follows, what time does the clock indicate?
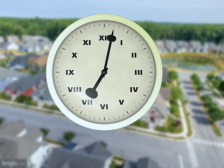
7:02
